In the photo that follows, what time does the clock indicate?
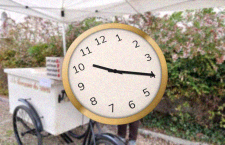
10:20
